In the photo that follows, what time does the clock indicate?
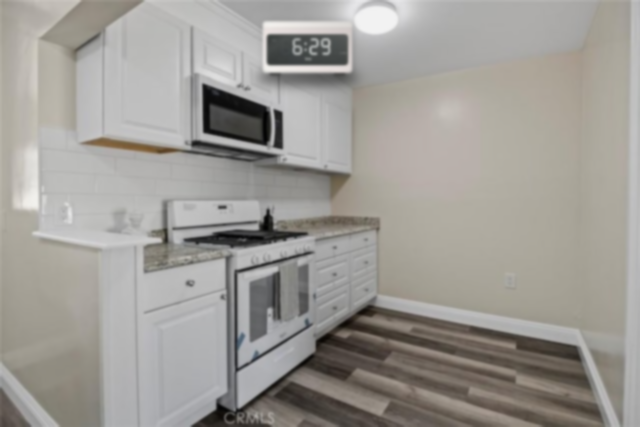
6:29
